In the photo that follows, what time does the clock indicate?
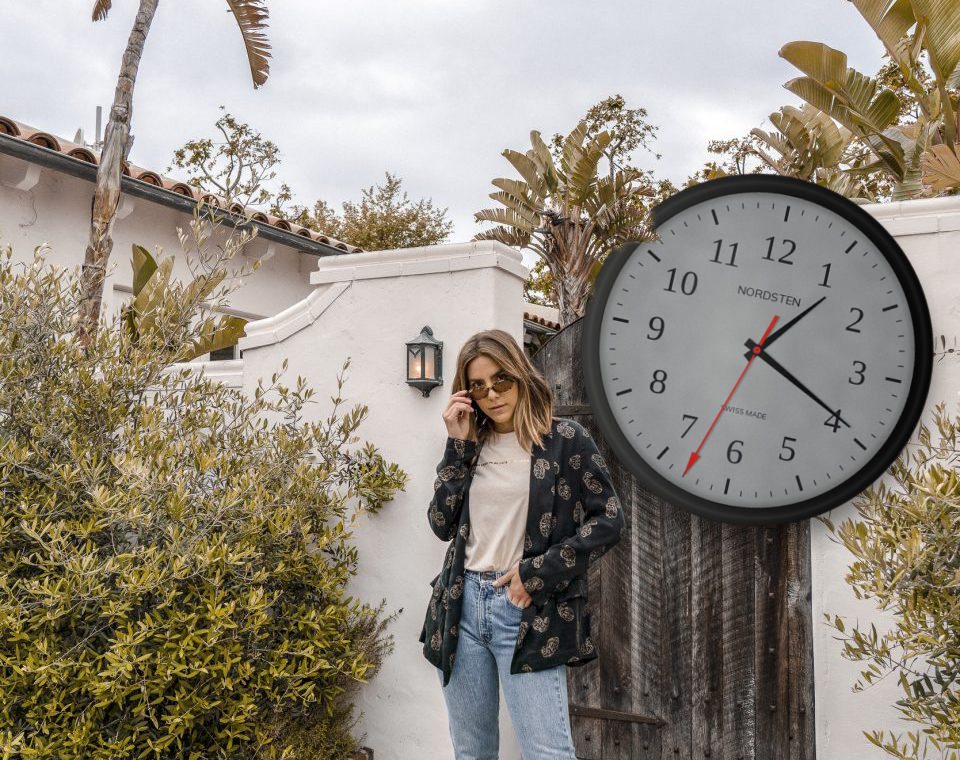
1:19:33
